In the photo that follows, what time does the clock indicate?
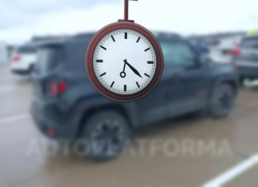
6:22
